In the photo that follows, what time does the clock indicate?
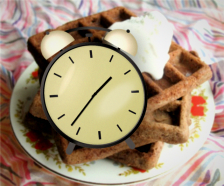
1:37
